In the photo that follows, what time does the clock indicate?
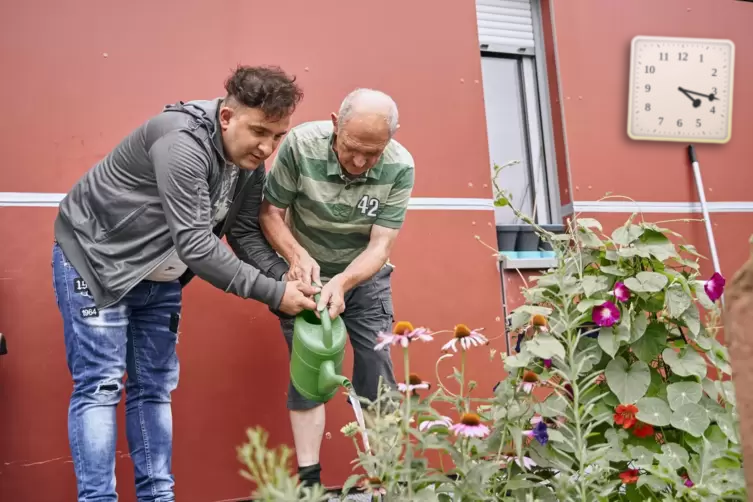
4:17
